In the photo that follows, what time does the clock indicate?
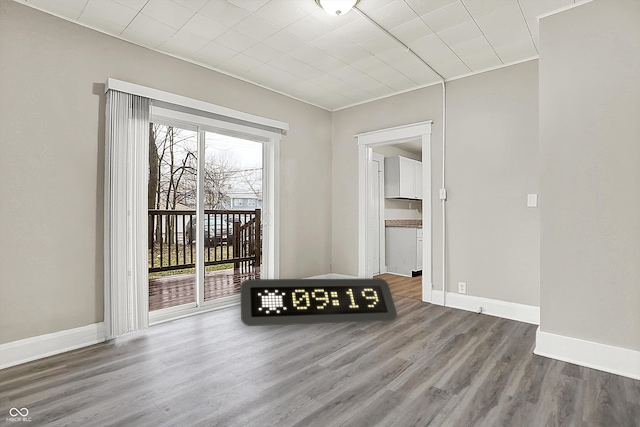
9:19
